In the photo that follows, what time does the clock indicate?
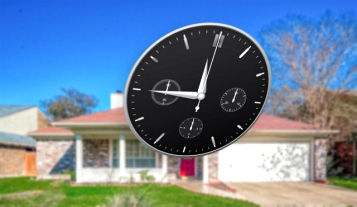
11:45
